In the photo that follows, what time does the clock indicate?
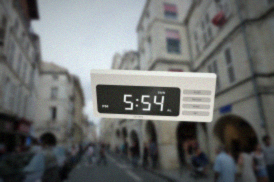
5:54
